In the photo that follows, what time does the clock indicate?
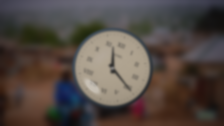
11:20
